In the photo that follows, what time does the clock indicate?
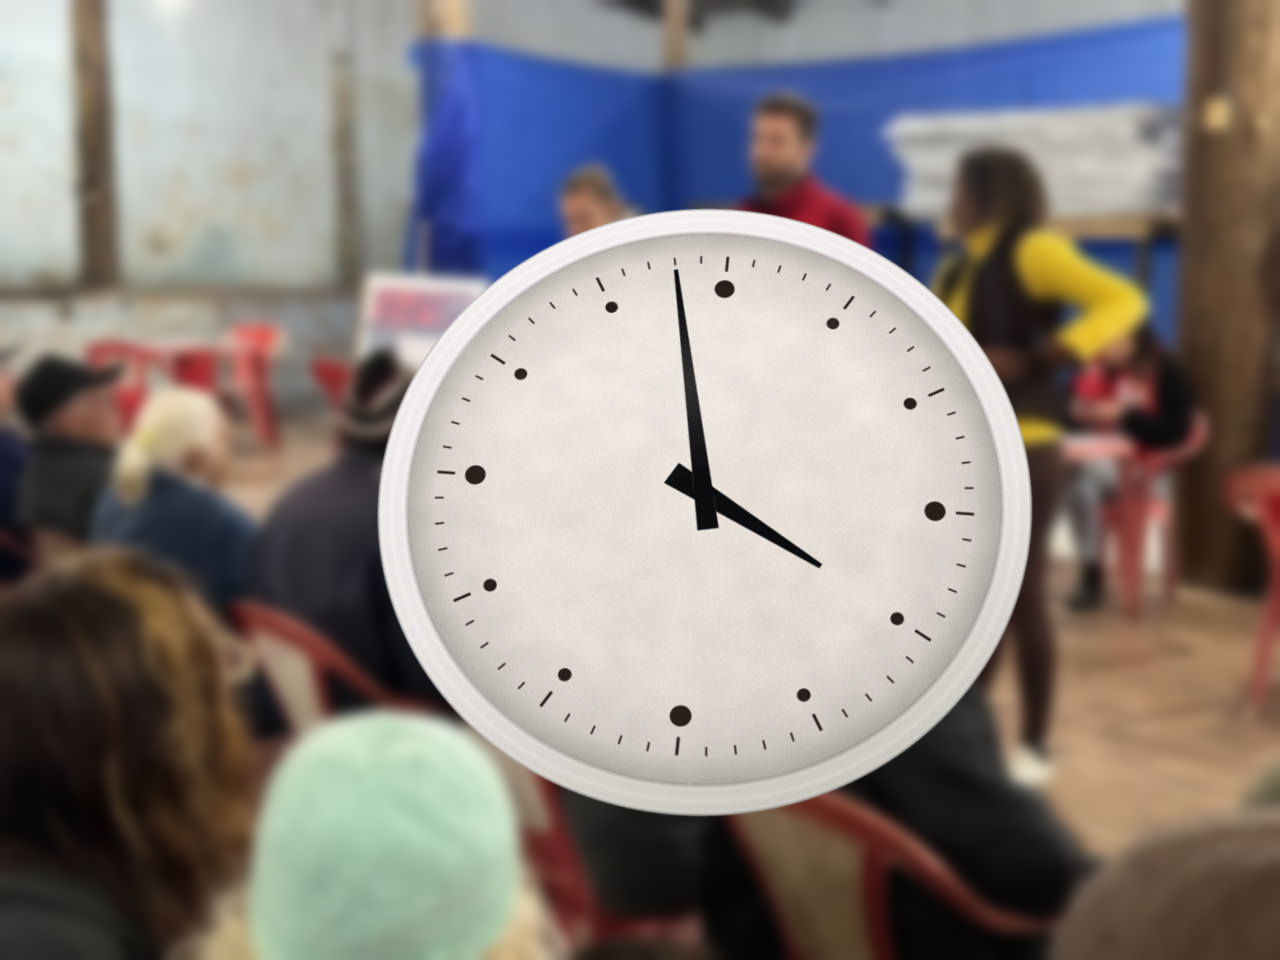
3:58
